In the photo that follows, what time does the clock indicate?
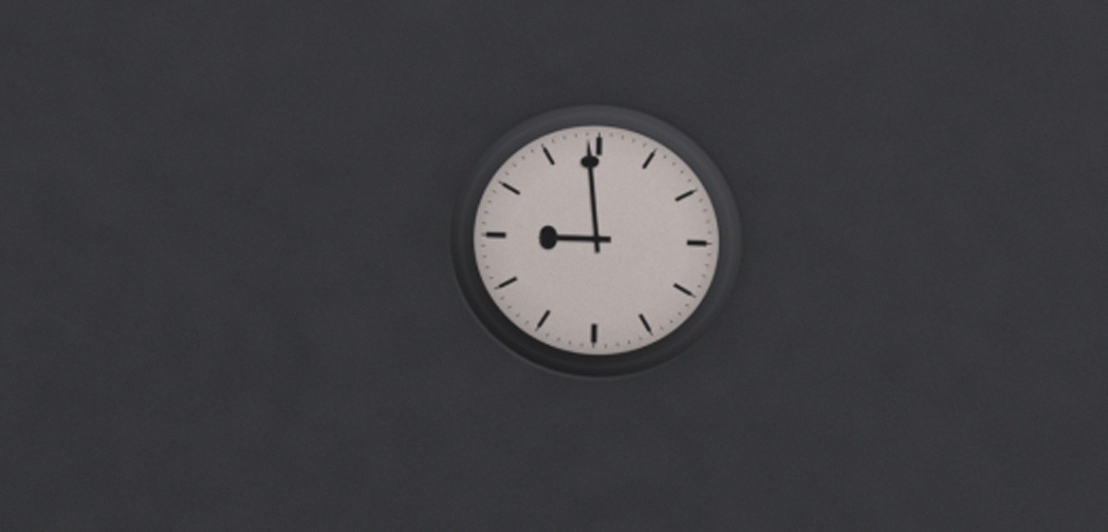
8:59
